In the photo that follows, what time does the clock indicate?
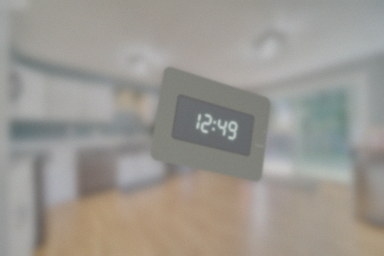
12:49
